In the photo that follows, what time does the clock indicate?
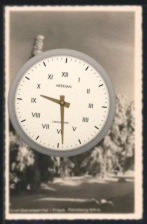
9:29
